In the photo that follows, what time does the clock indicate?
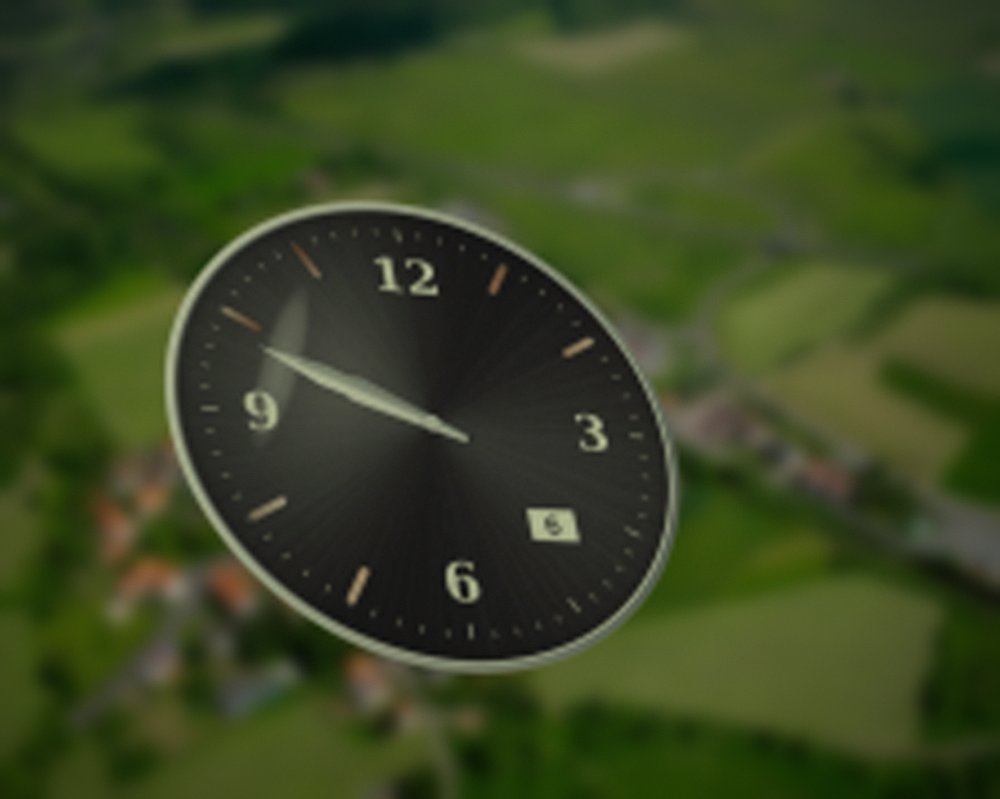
9:49
